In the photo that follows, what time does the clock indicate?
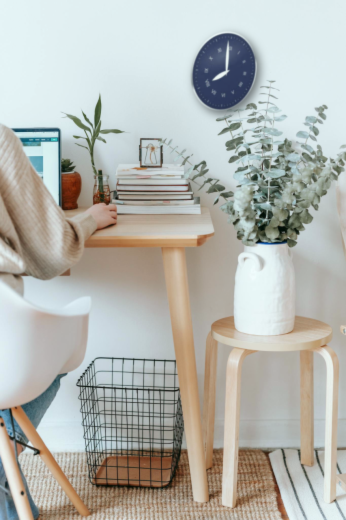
7:59
